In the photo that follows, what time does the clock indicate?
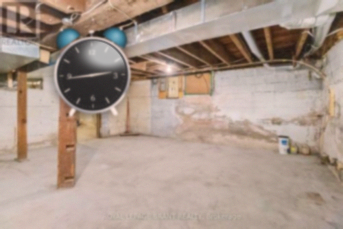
2:44
